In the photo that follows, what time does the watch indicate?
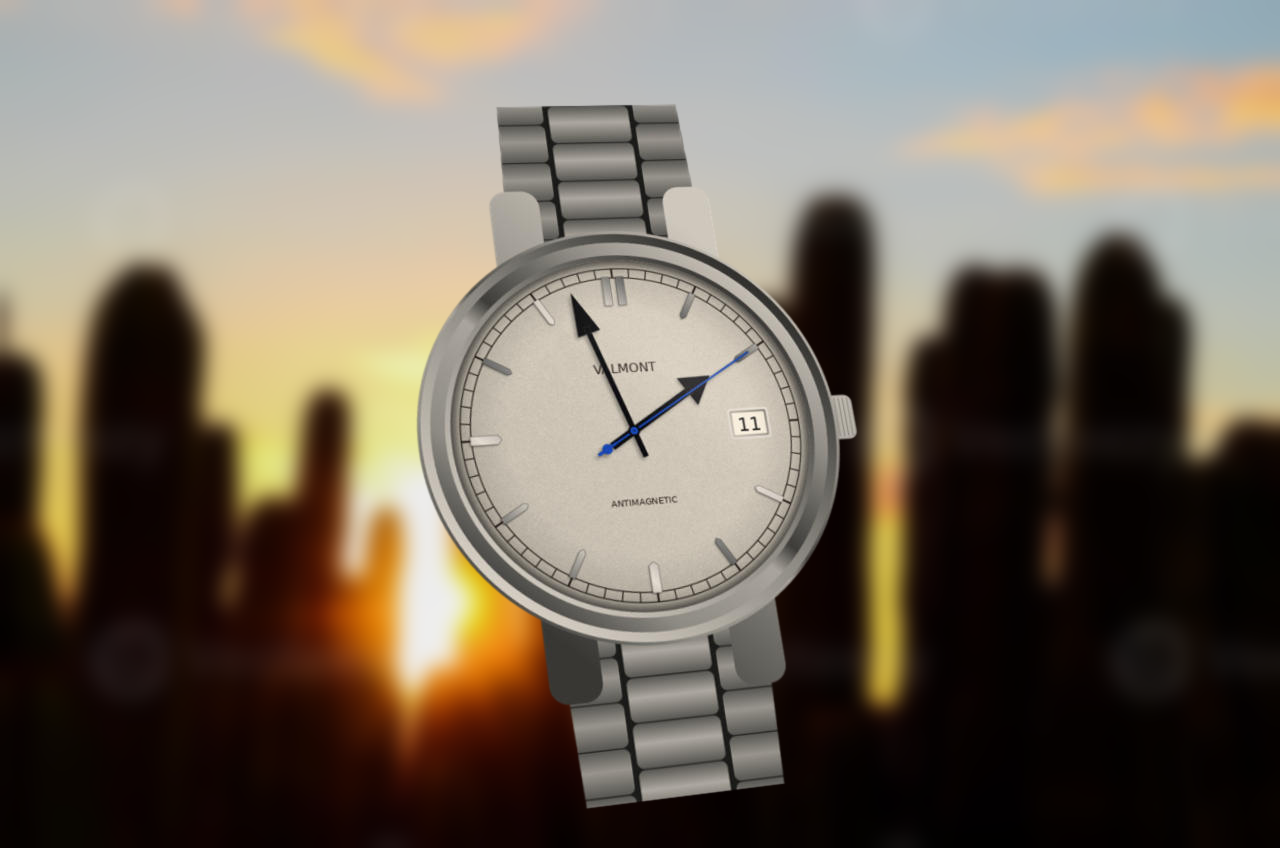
1:57:10
